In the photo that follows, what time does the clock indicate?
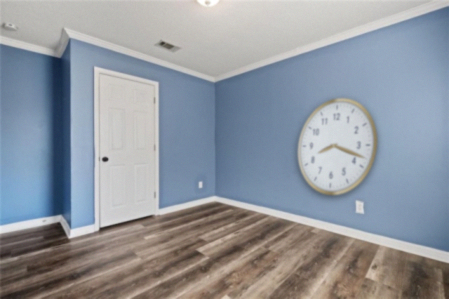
8:18
